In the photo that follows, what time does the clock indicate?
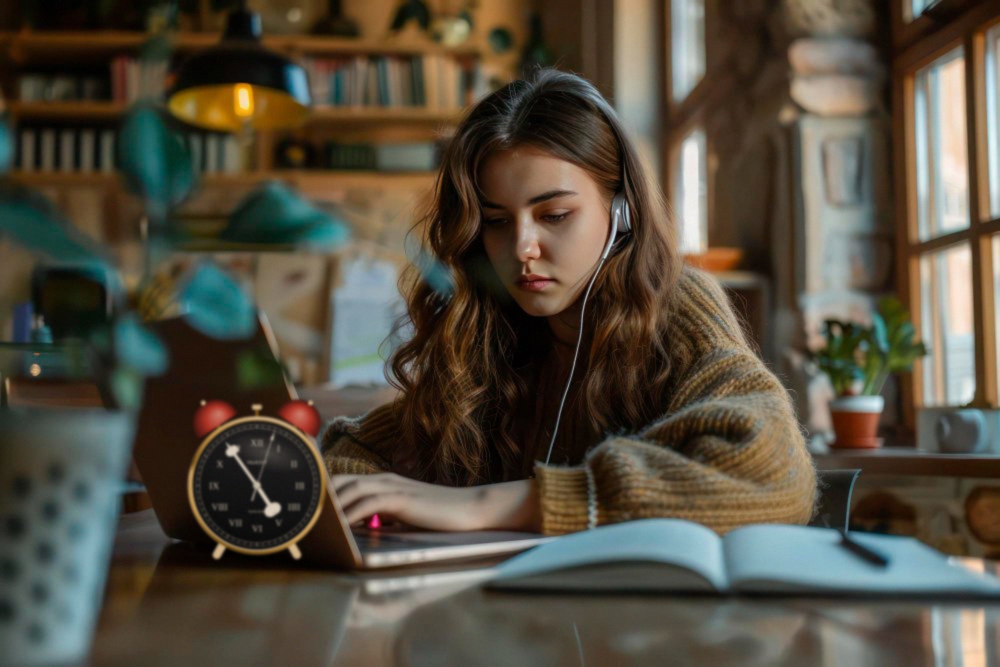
4:54:03
